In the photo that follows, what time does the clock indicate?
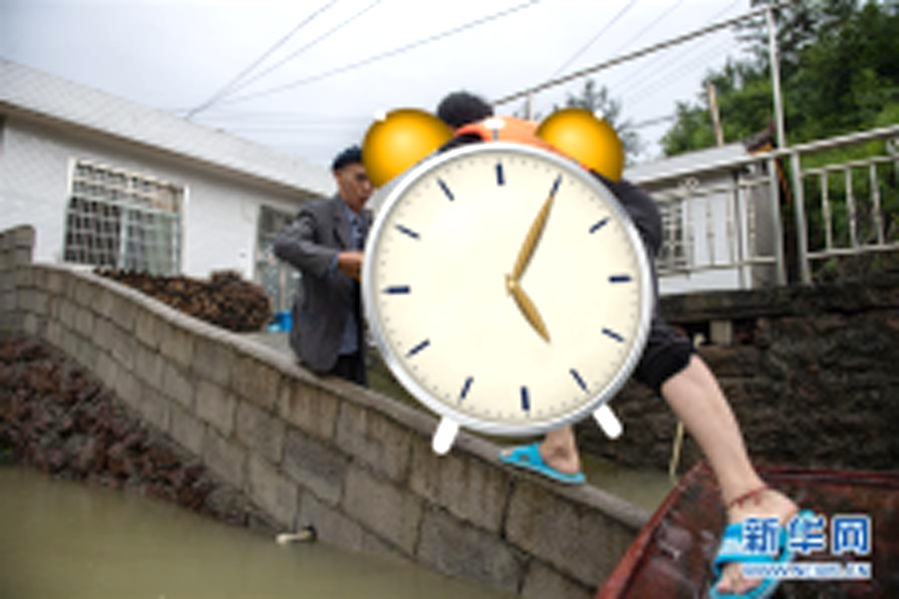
5:05
